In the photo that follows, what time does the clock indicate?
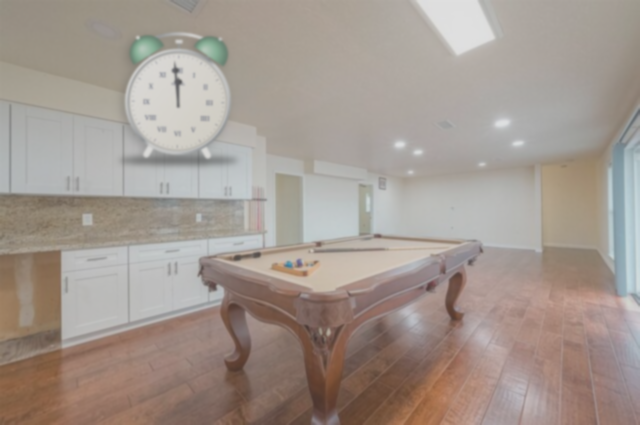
11:59
